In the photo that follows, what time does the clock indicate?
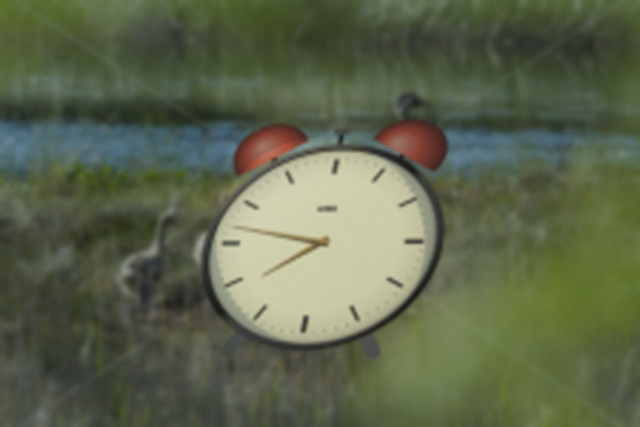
7:47
